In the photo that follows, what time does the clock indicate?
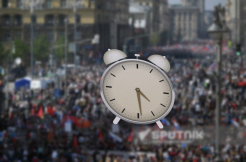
4:29
